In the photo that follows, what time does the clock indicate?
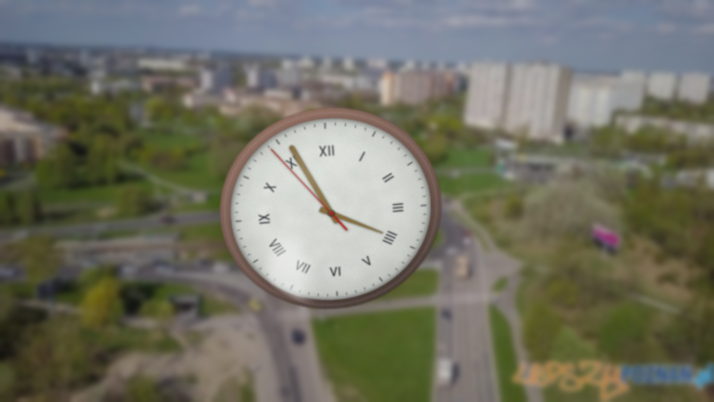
3:55:54
